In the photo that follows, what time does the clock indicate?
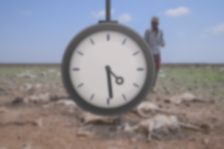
4:29
